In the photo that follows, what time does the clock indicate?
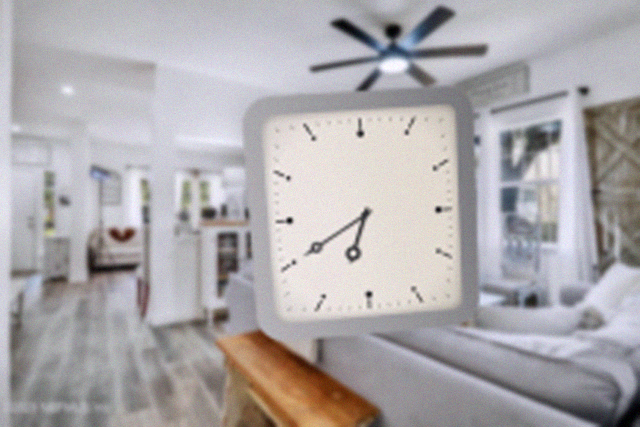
6:40
